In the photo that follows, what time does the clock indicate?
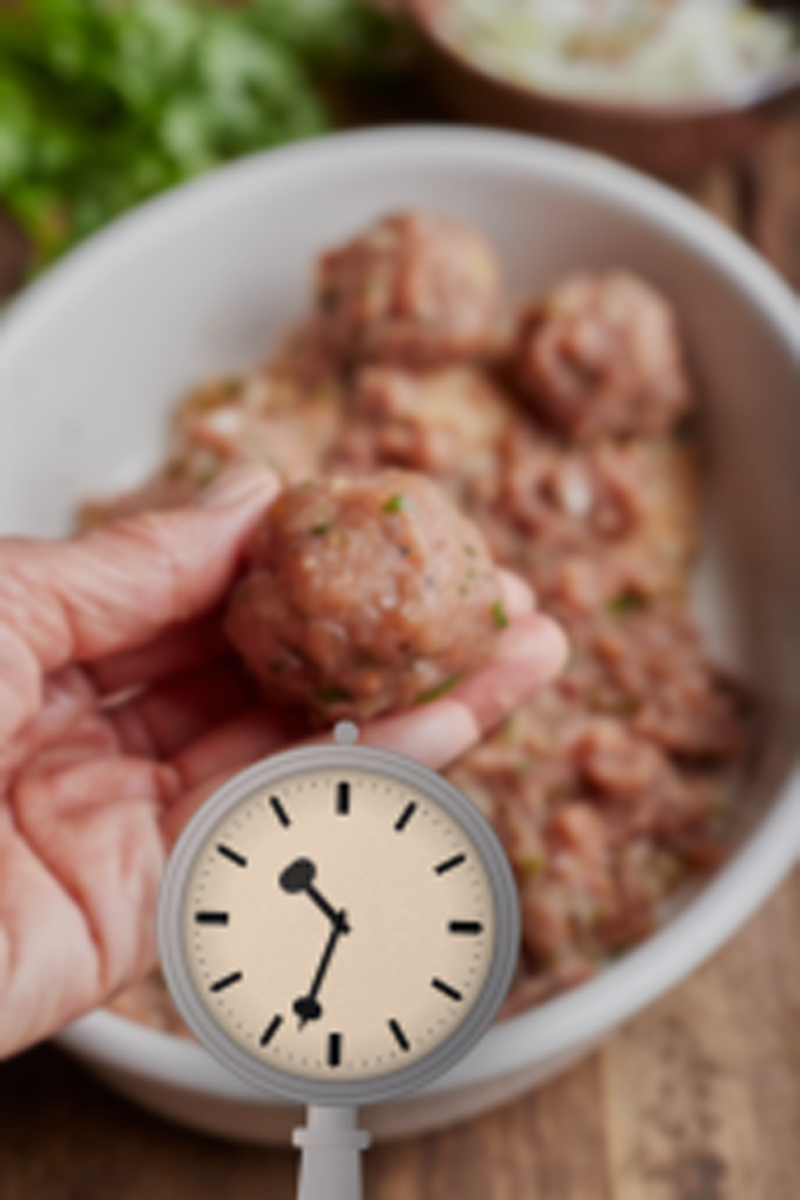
10:33
